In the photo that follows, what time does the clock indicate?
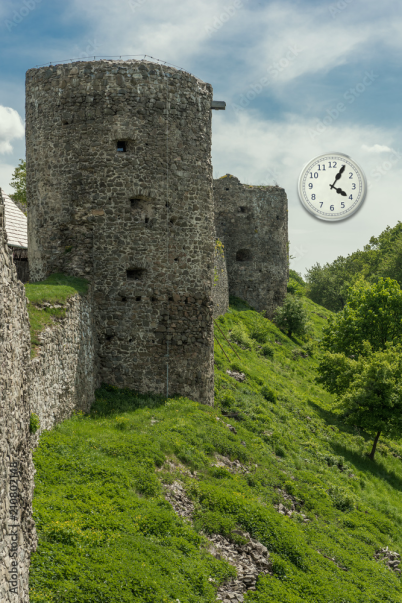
4:05
